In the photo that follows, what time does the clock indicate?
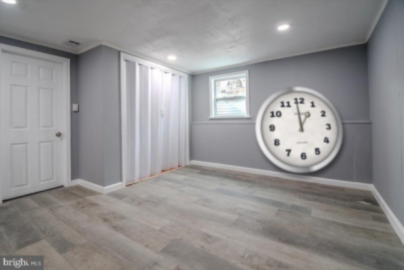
12:59
